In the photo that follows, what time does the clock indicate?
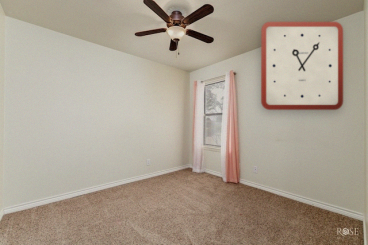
11:06
